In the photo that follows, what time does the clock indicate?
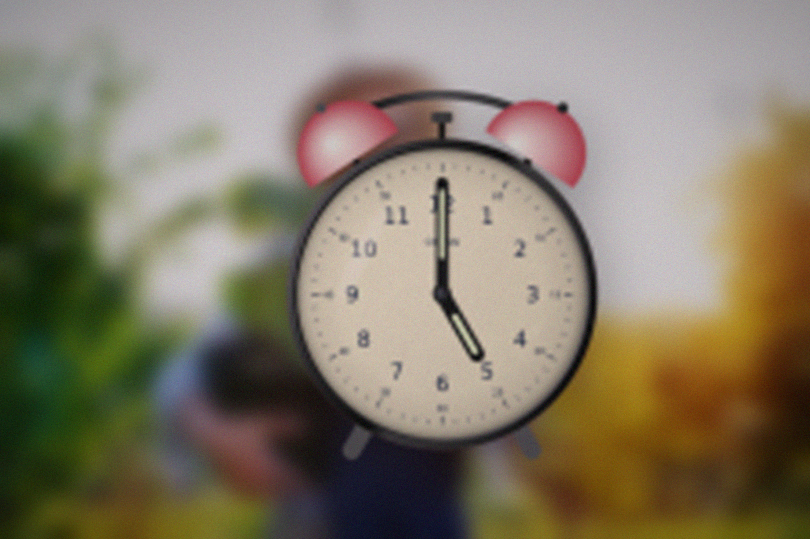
5:00
